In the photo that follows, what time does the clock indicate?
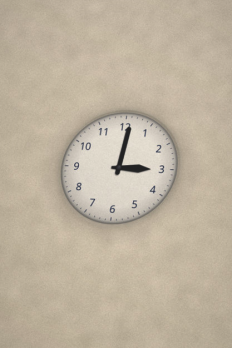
3:01
